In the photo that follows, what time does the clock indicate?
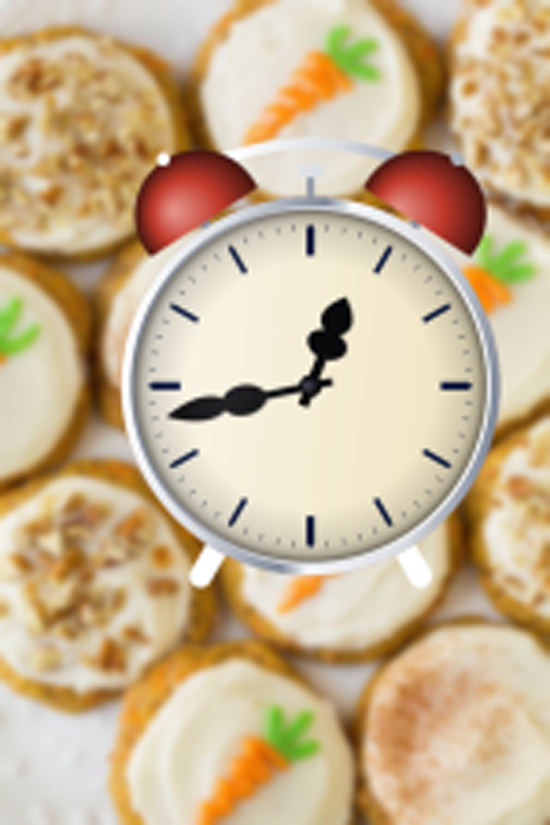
12:43
